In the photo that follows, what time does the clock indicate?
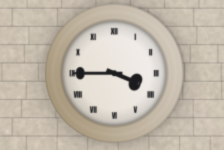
3:45
